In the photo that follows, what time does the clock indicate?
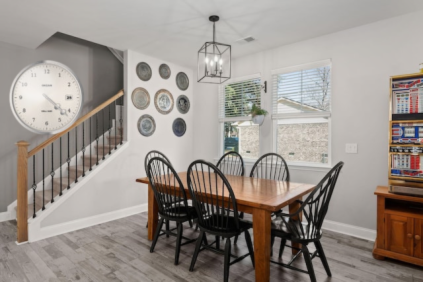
4:22
